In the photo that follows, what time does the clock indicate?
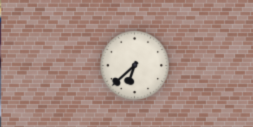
6:38
